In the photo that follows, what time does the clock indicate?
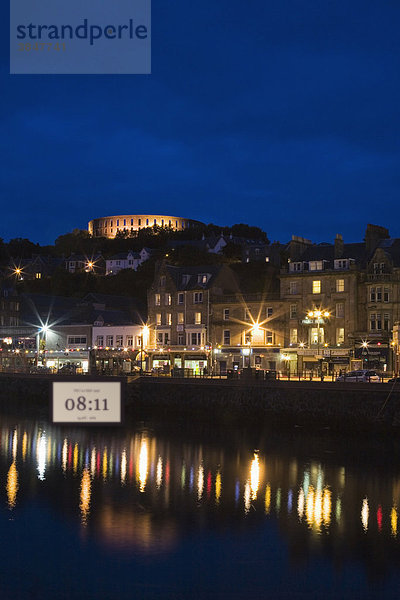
8:11
